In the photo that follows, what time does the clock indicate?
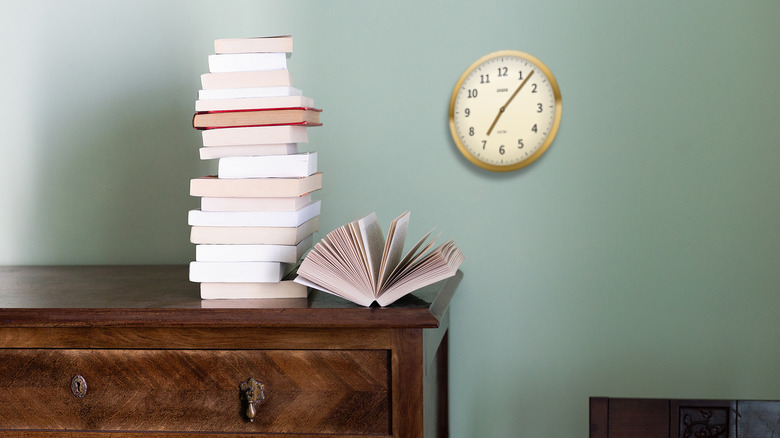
7:07
